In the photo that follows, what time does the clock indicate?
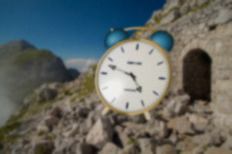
4:48
